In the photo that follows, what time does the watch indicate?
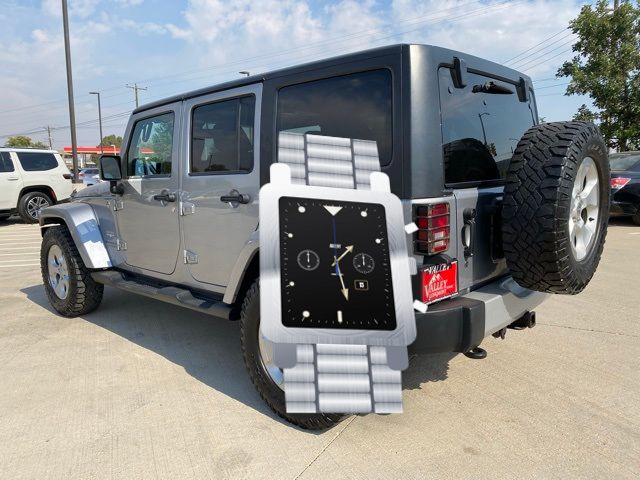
1:28
